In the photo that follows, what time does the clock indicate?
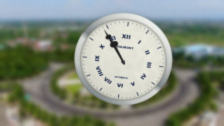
10:54
